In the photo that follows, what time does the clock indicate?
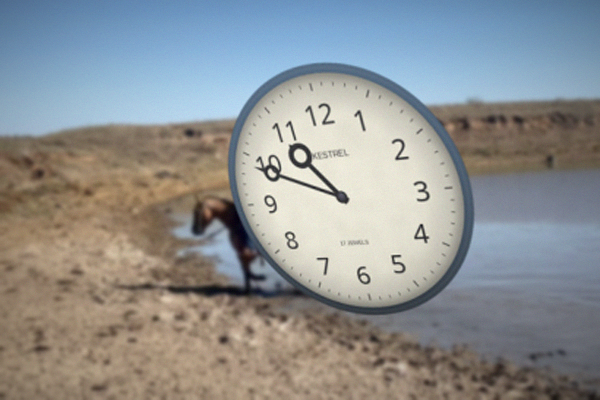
10:49
